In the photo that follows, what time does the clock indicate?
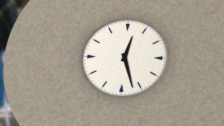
12:27
